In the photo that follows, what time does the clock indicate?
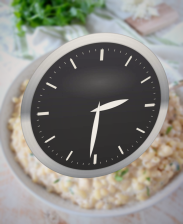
2:31
